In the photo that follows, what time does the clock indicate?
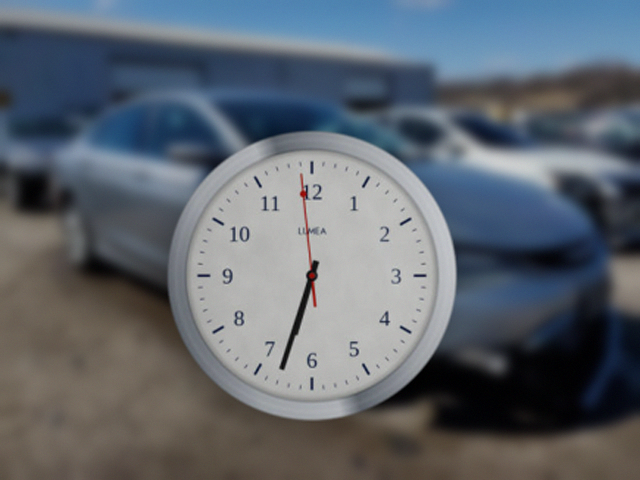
6:32:59
